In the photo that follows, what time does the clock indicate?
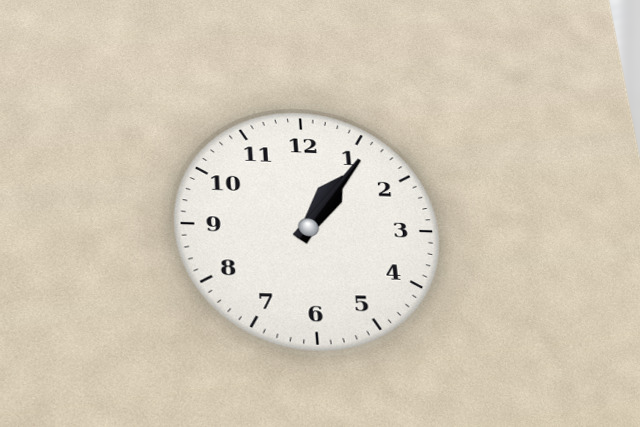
1:06
